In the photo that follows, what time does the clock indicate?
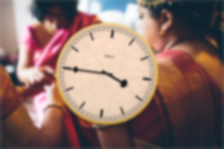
3:45
